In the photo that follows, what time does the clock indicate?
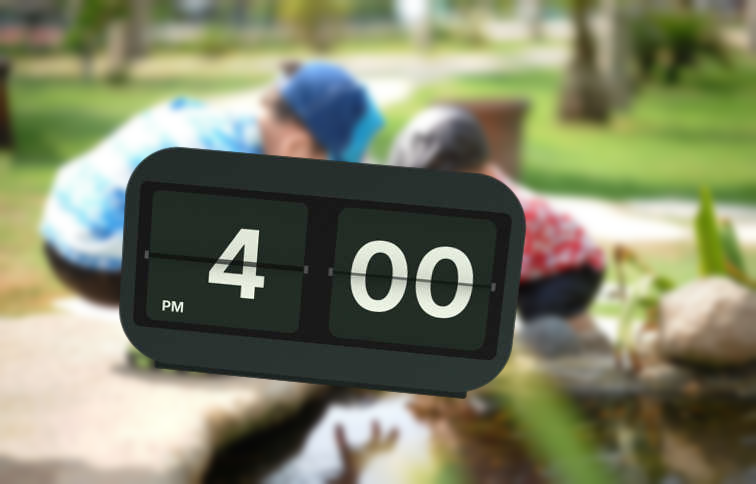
4:00
